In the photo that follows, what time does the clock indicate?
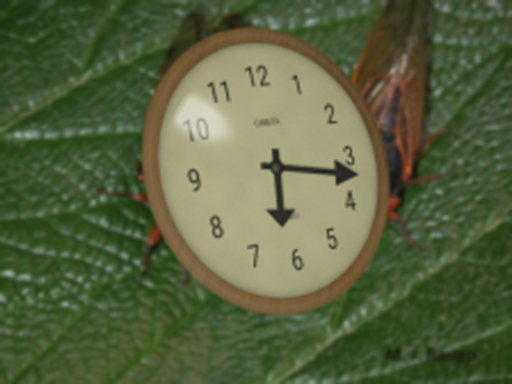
6:17
